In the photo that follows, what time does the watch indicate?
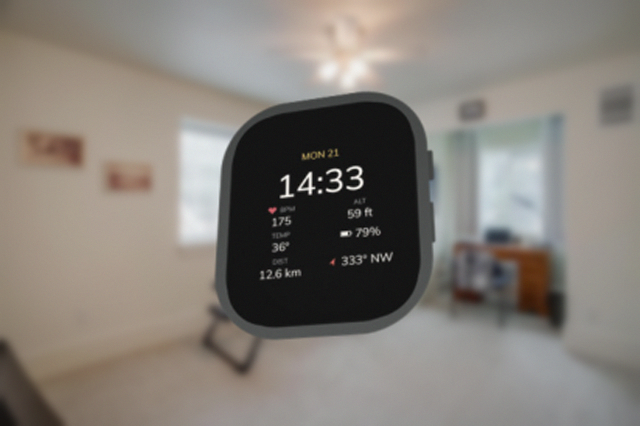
14:33
